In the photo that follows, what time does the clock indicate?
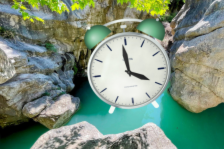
3:59
